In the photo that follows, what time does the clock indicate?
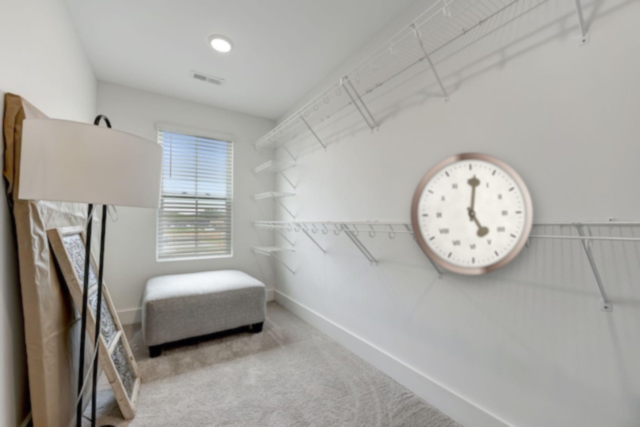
5:01
